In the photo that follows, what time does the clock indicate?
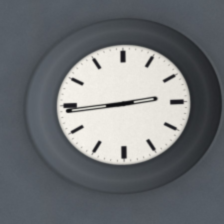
2:44
